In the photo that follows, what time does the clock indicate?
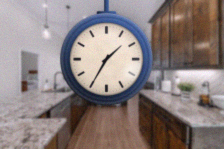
1:35
